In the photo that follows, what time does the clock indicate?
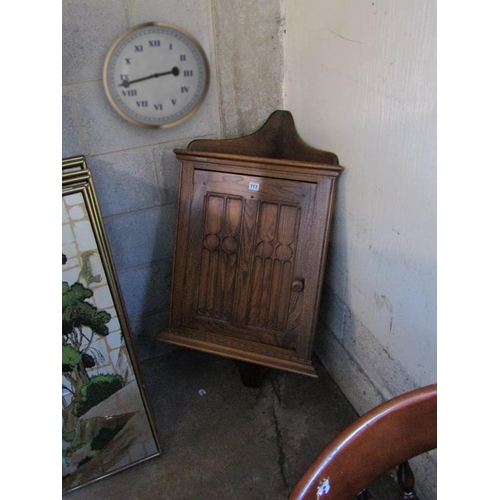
2:43
